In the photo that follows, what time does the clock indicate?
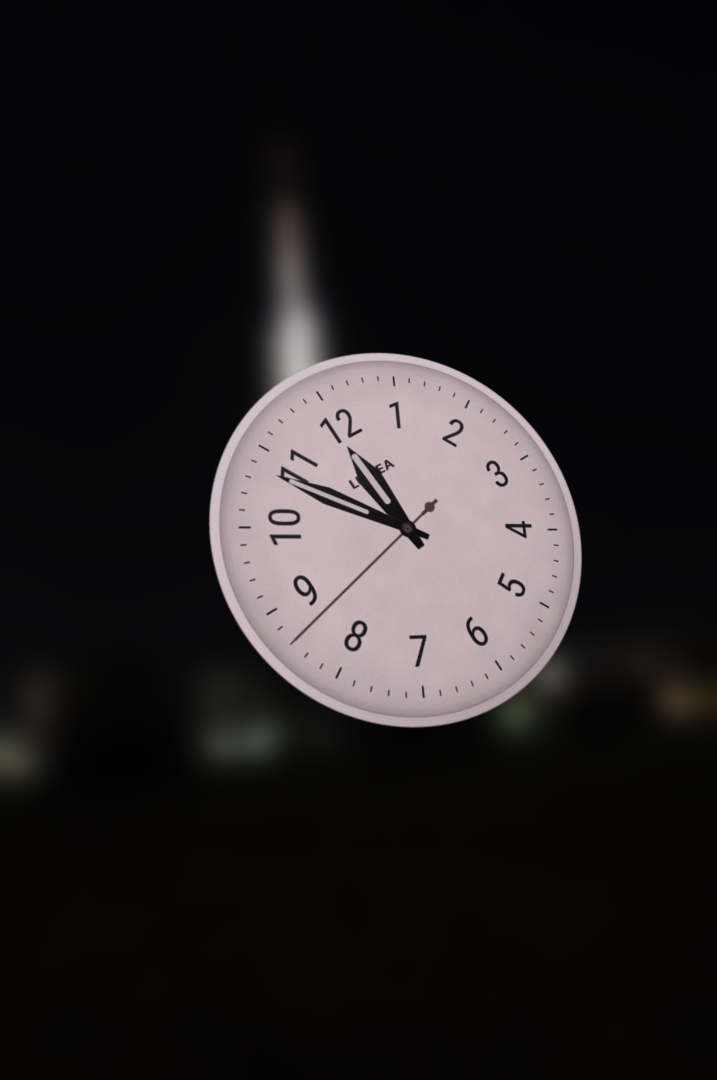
11:53:43
